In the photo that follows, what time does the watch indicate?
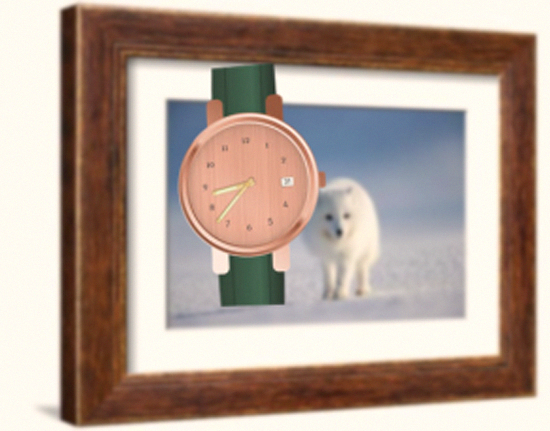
8:37
